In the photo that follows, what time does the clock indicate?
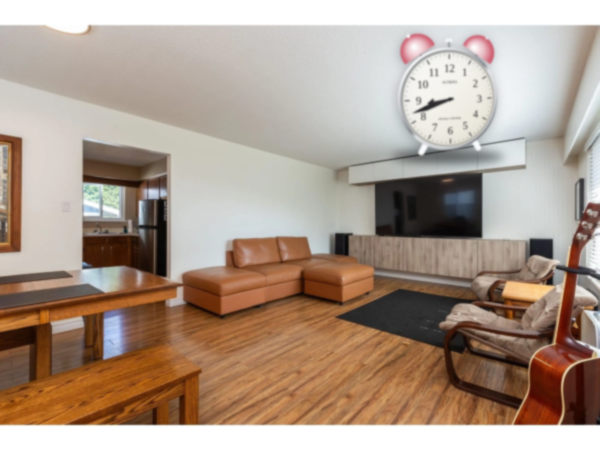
8:42
